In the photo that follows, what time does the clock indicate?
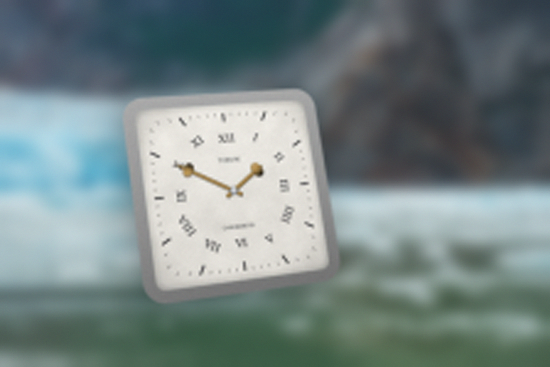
1:50
